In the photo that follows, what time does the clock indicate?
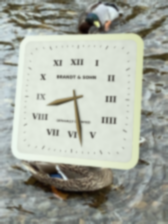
8:28
